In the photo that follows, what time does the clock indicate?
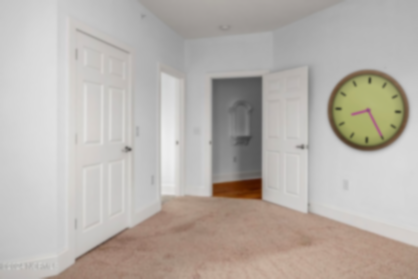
8:25
